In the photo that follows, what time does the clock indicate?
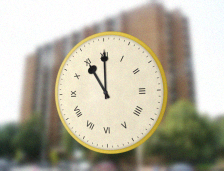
11:00
